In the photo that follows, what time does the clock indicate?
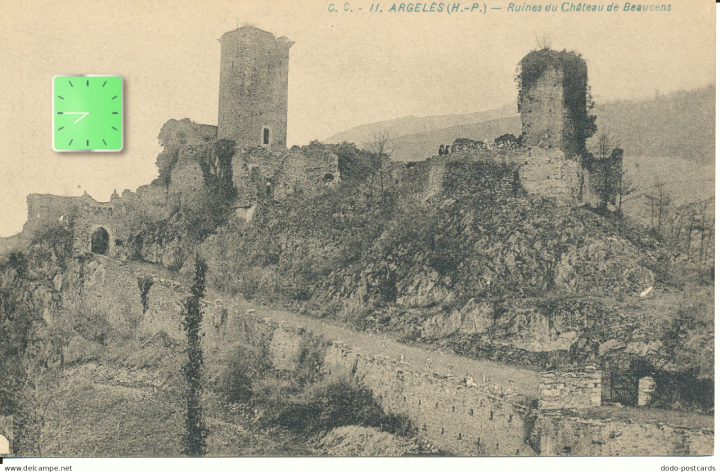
7:45
